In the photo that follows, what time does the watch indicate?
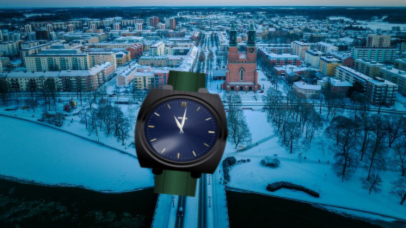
11:01
